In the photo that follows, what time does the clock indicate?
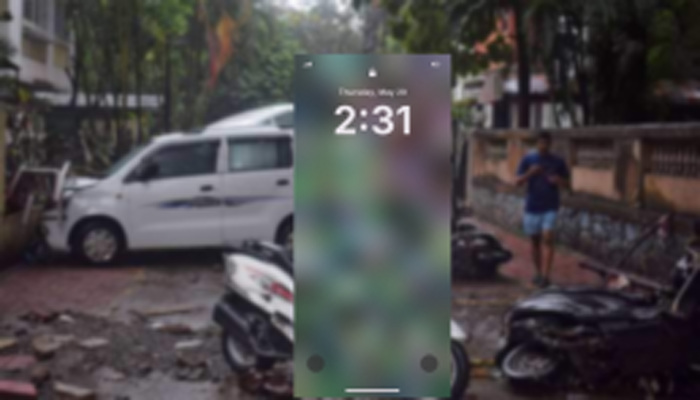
2:31
